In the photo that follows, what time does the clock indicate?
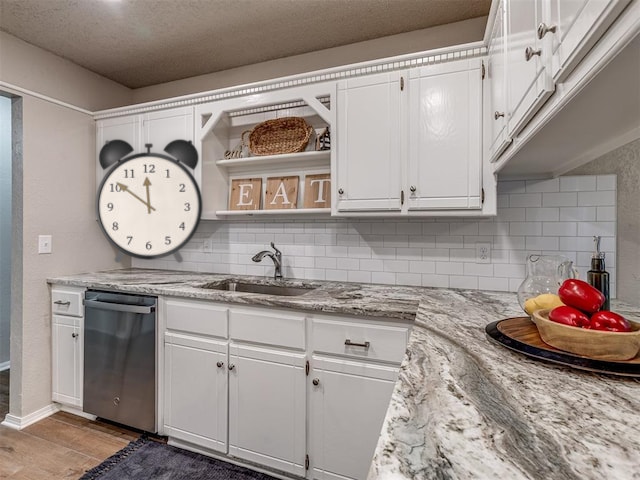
11:51
